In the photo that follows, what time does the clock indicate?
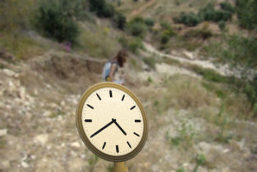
4:40
